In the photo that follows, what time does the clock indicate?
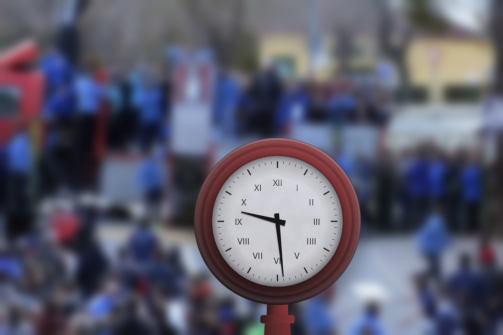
9:29
